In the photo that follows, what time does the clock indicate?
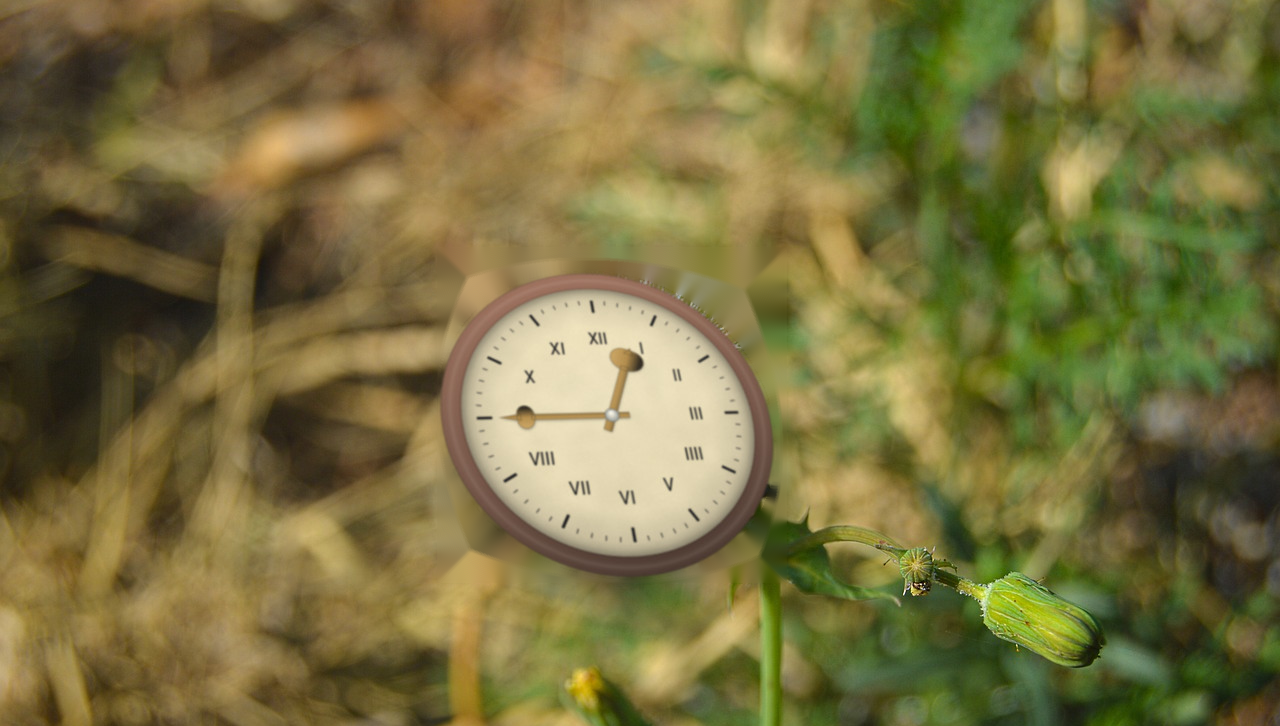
12:45
